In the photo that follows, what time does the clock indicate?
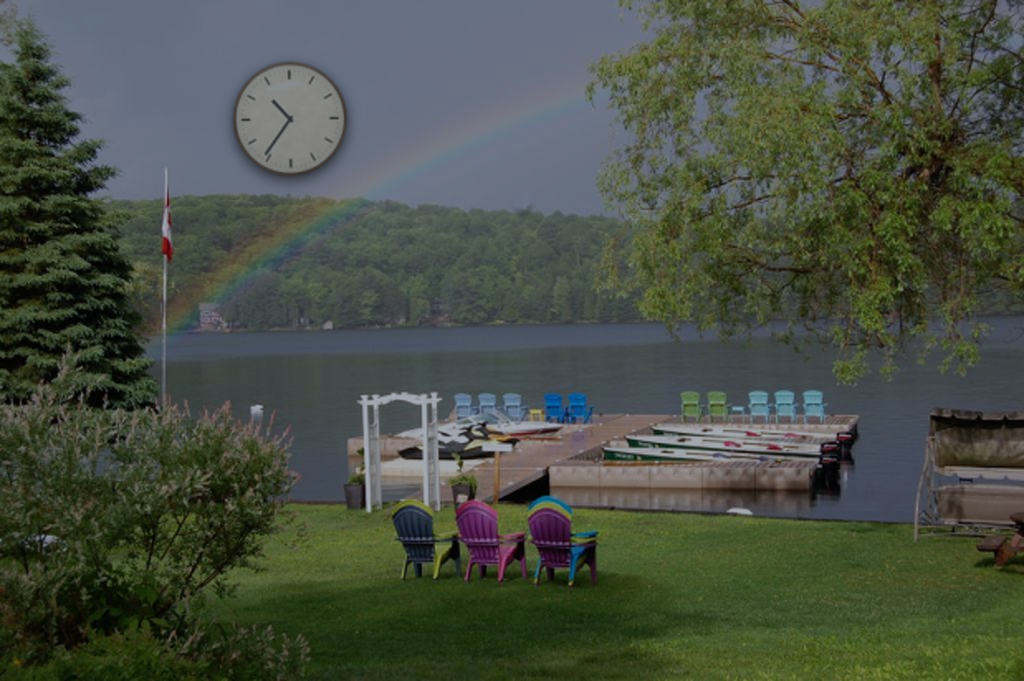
10:36
